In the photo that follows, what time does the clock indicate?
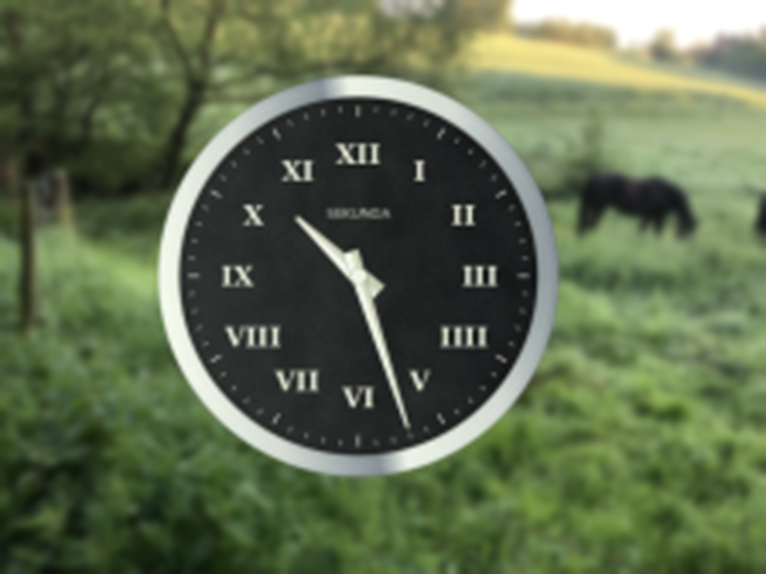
10:27
